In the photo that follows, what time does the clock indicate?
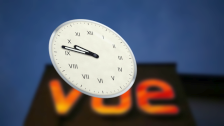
9:47
